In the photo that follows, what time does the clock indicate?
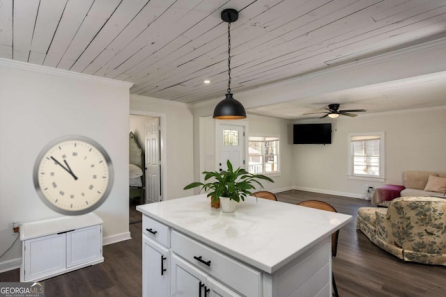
10:51
